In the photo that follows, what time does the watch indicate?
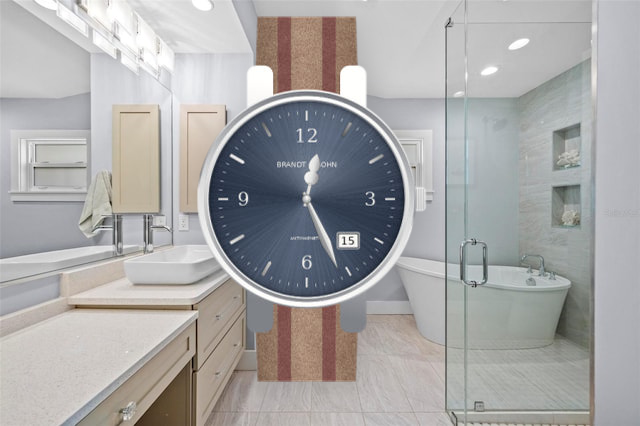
12:26
